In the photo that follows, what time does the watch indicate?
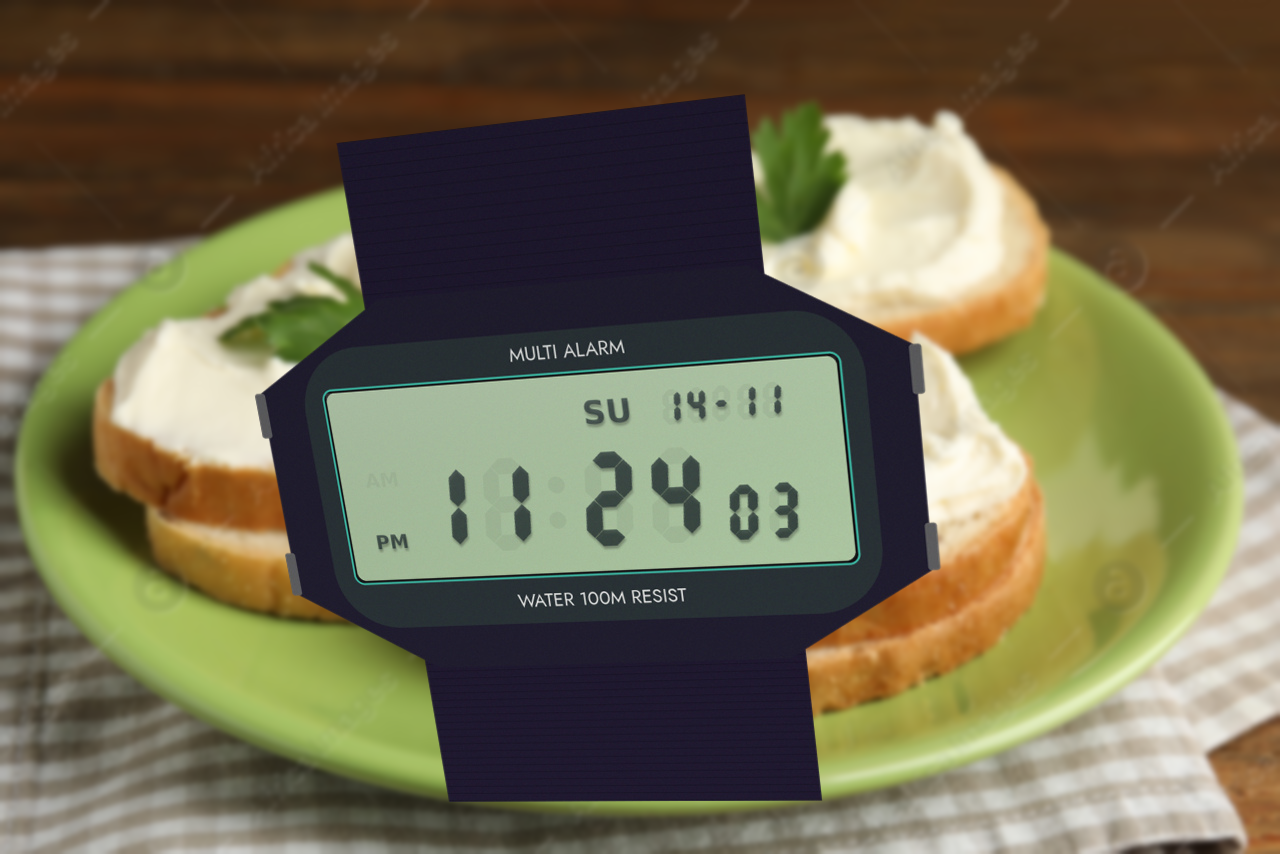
11:24:03
